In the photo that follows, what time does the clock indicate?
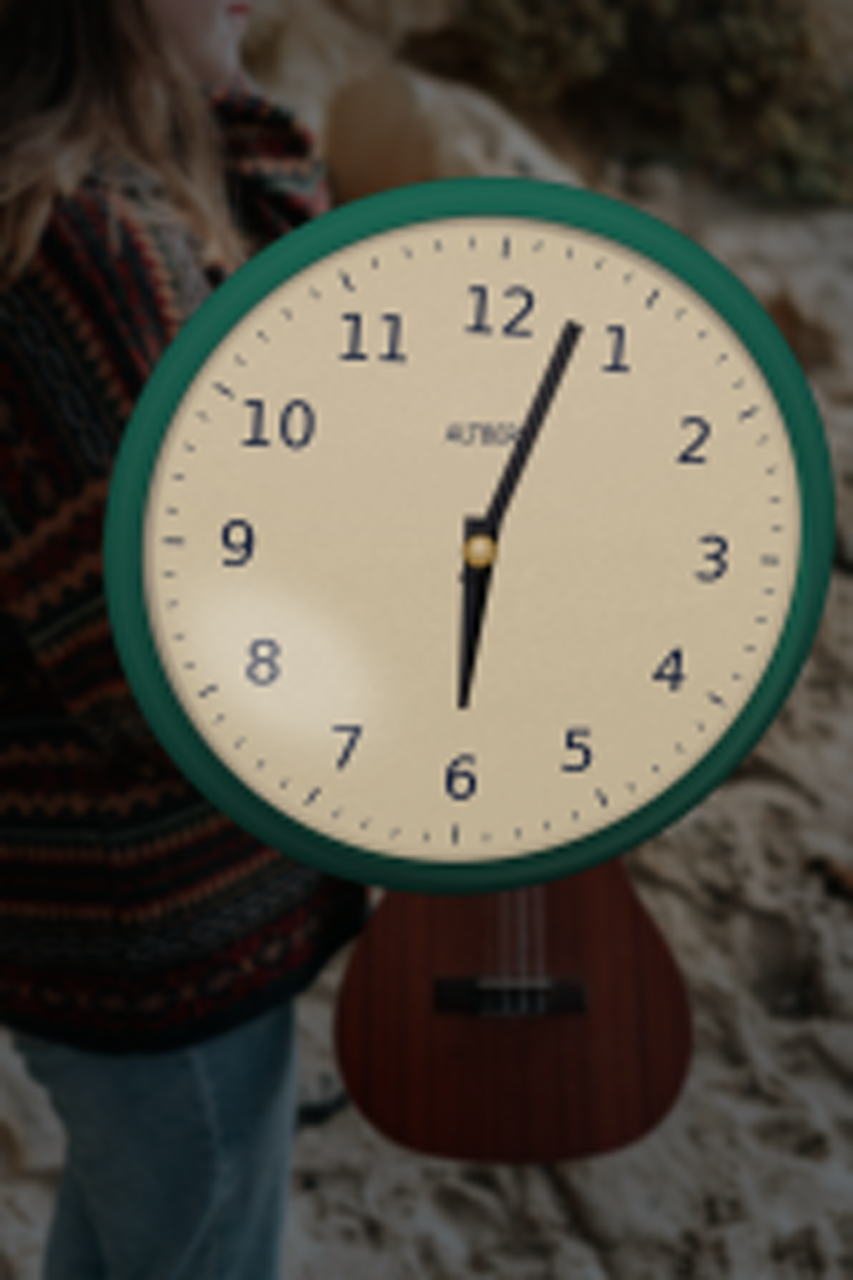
6:03
